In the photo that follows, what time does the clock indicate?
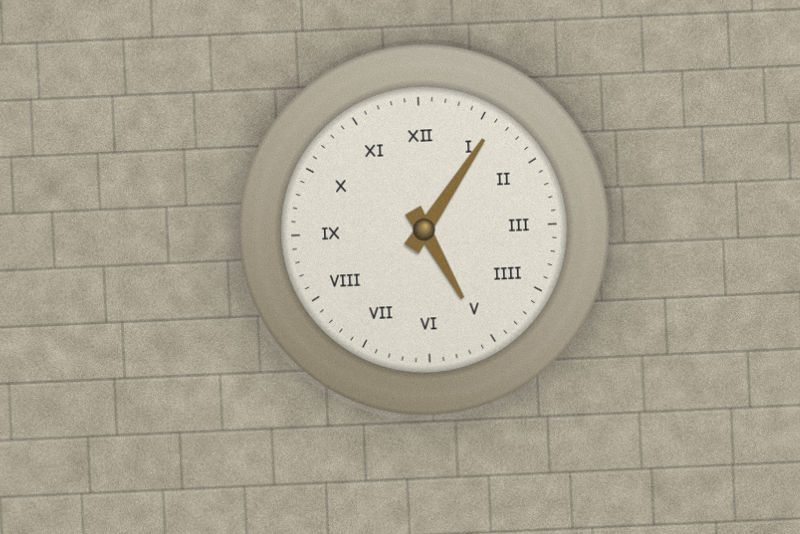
5:06
